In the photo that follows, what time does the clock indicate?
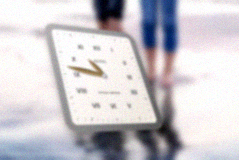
10:47
